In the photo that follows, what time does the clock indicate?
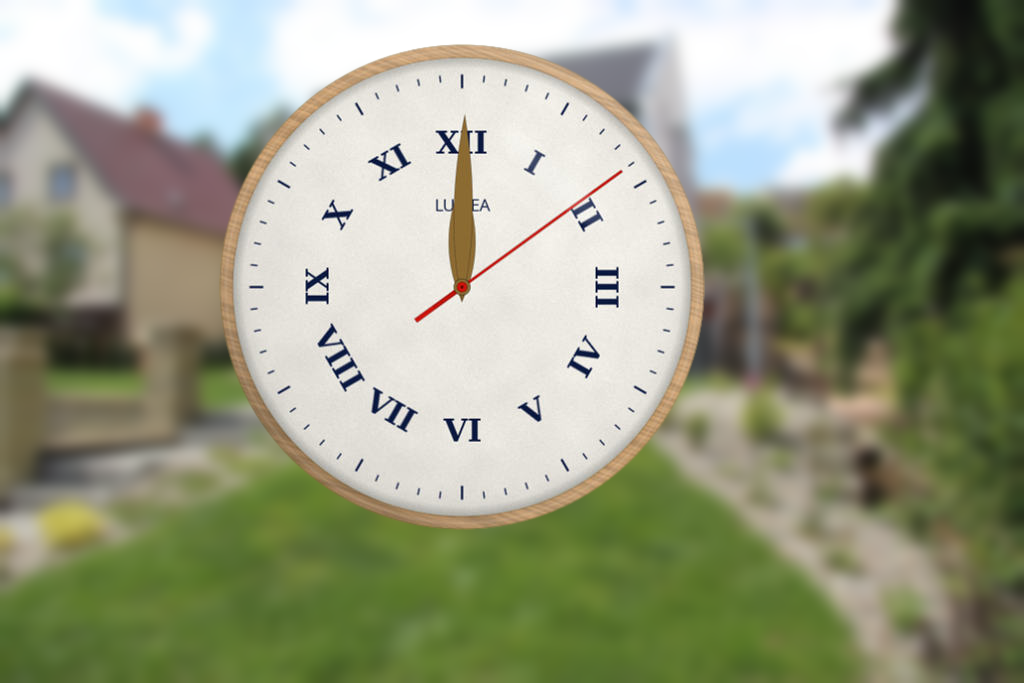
12:00:09
